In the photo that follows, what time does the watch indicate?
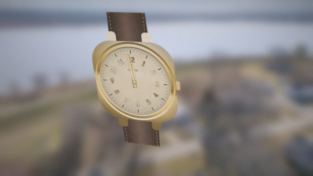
11:59
